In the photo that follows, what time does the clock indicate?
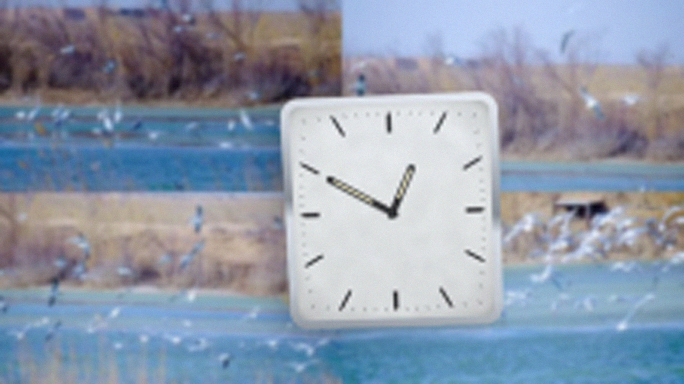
12:50
